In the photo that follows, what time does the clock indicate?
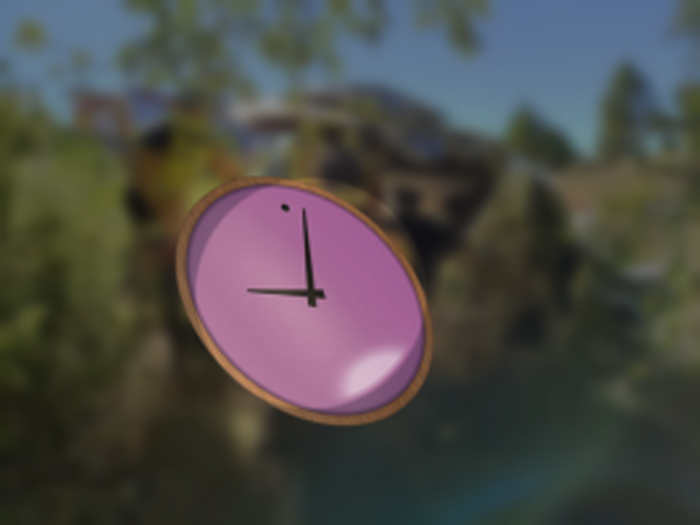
9:02
